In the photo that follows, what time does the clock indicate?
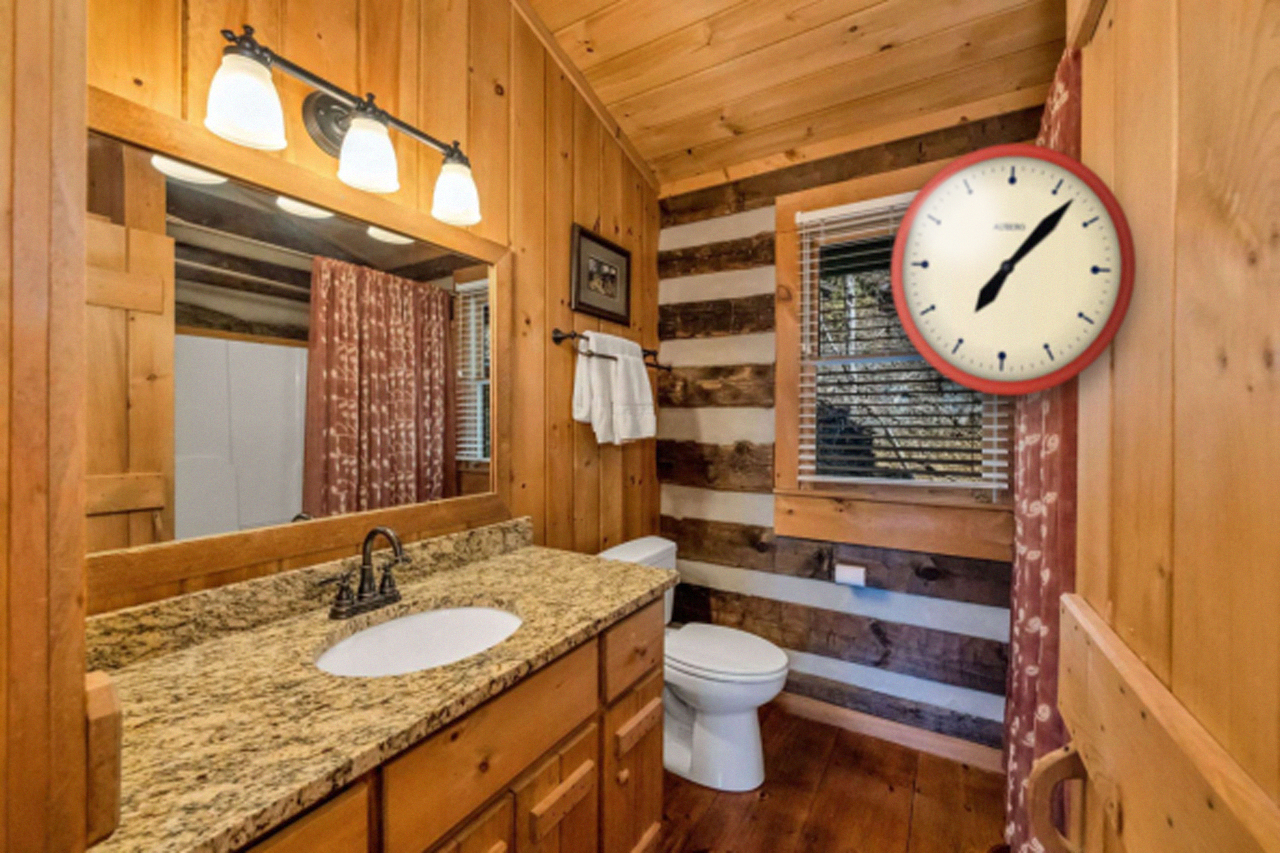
7:07
